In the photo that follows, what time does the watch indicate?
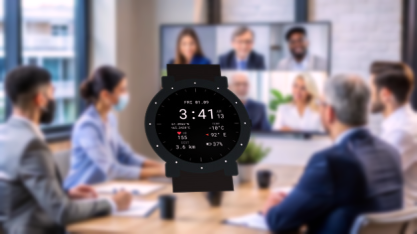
3:41
